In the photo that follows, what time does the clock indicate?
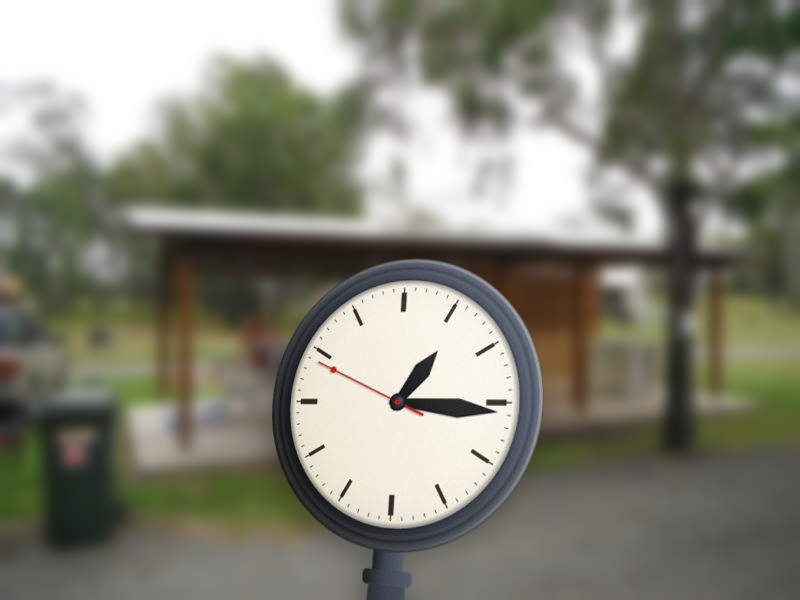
1:15:49
